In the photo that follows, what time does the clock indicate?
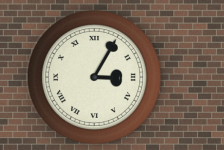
3:05
